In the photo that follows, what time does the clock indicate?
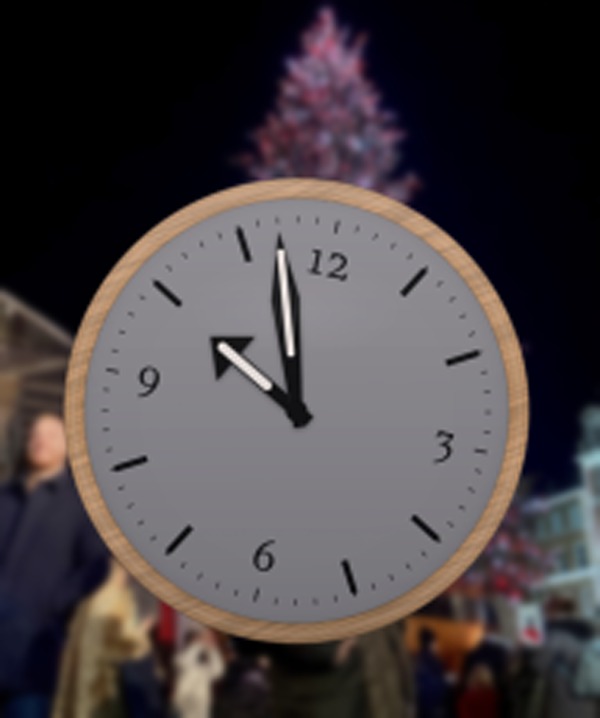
9:57
